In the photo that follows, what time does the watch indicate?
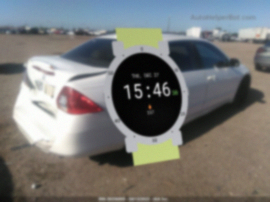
15:46
